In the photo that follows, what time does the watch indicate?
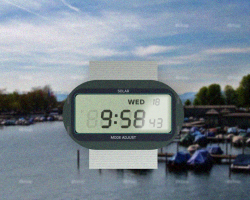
9:58:43
